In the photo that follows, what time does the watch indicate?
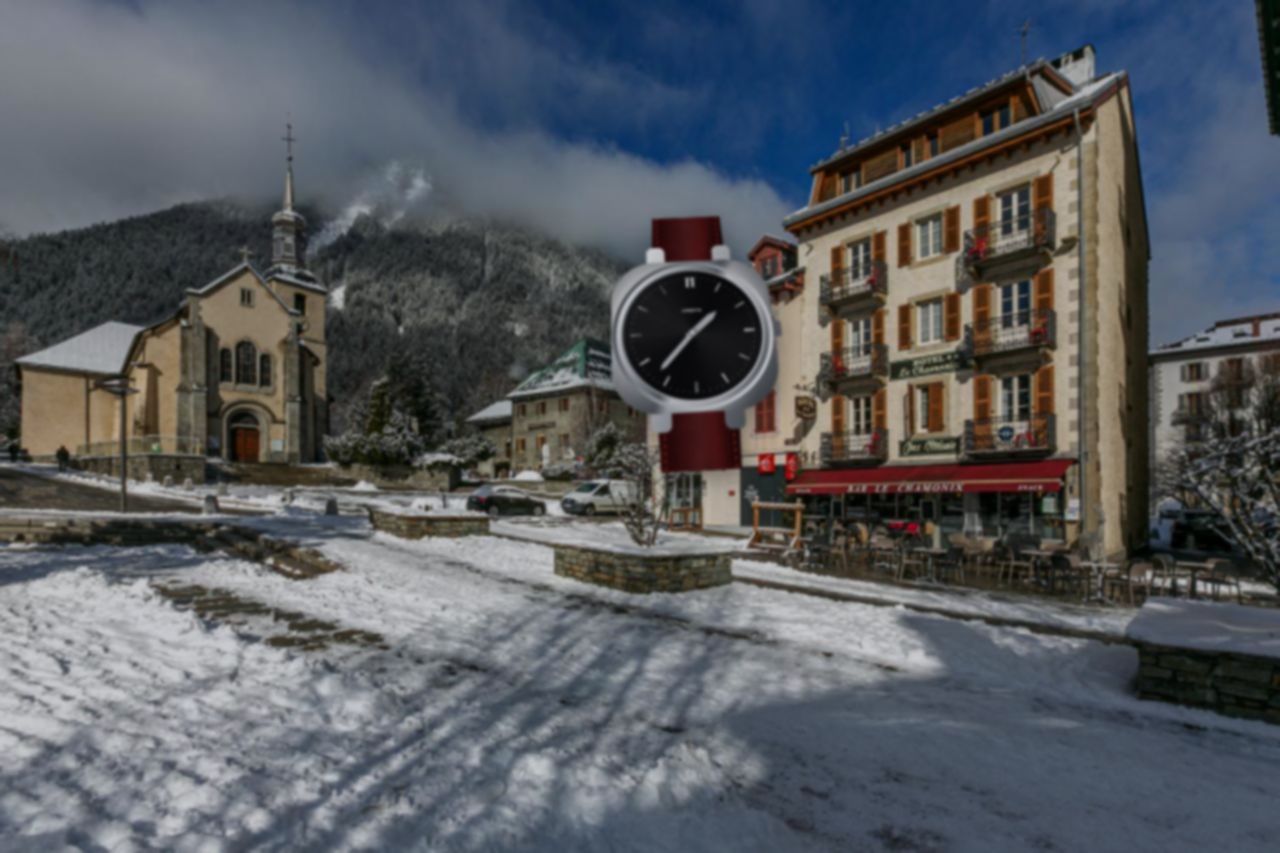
1:37
